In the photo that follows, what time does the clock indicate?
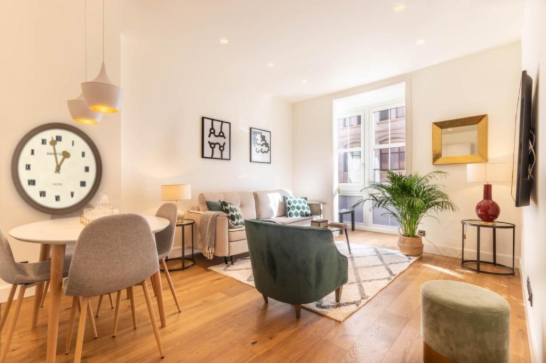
12:58
